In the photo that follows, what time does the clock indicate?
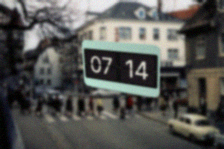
7:14
